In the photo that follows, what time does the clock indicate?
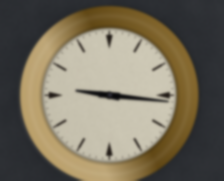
9:16
